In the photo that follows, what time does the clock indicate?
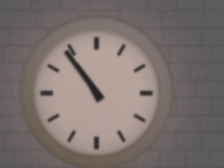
10:54
